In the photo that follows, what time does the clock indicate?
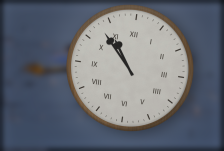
10:53
